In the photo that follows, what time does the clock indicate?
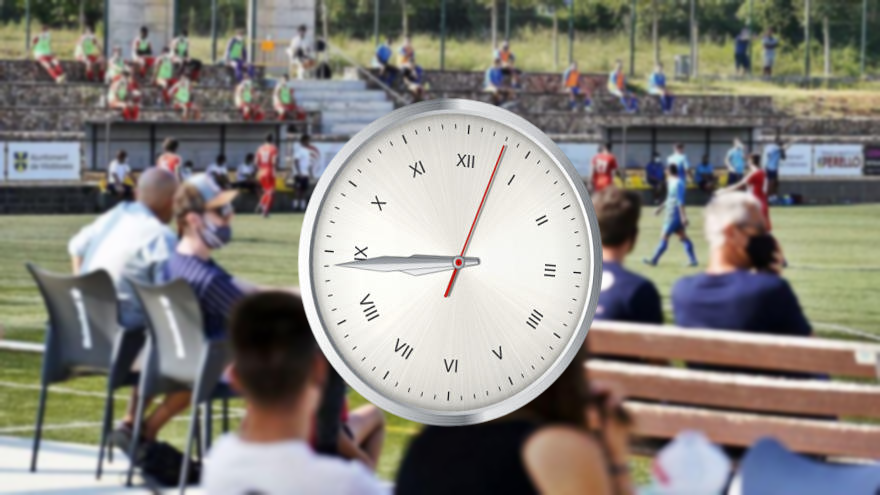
8:44:03
